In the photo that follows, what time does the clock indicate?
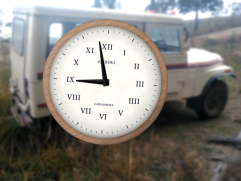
8:58
